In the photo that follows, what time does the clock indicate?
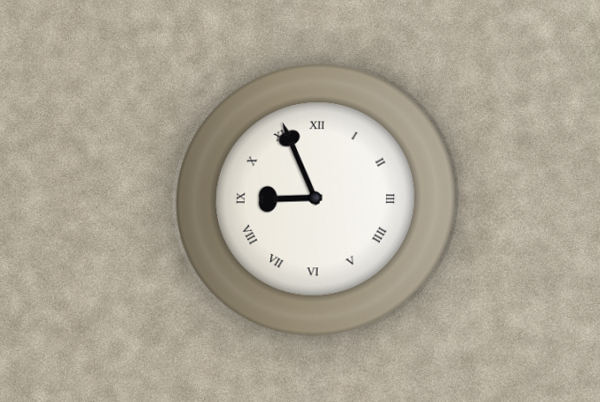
8:56
